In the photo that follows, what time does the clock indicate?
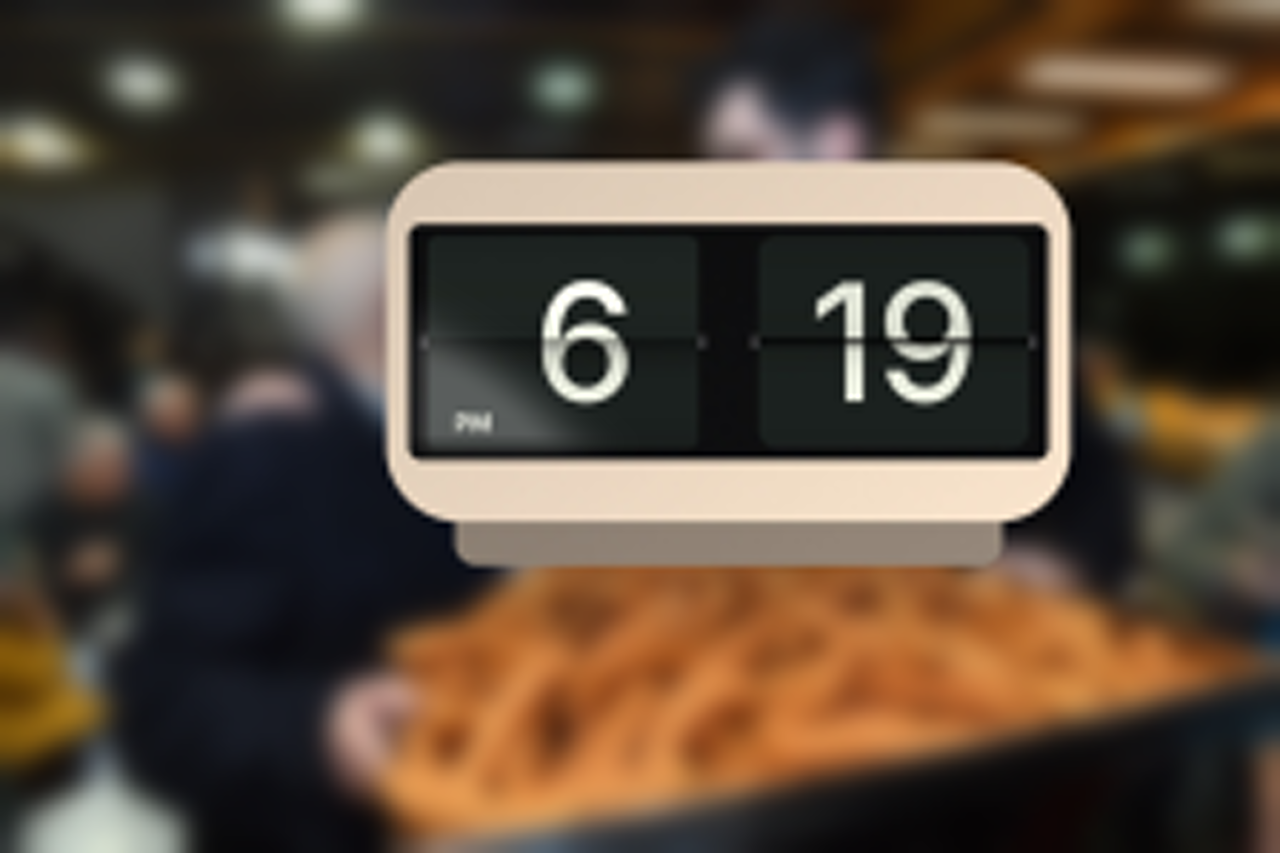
6:19
